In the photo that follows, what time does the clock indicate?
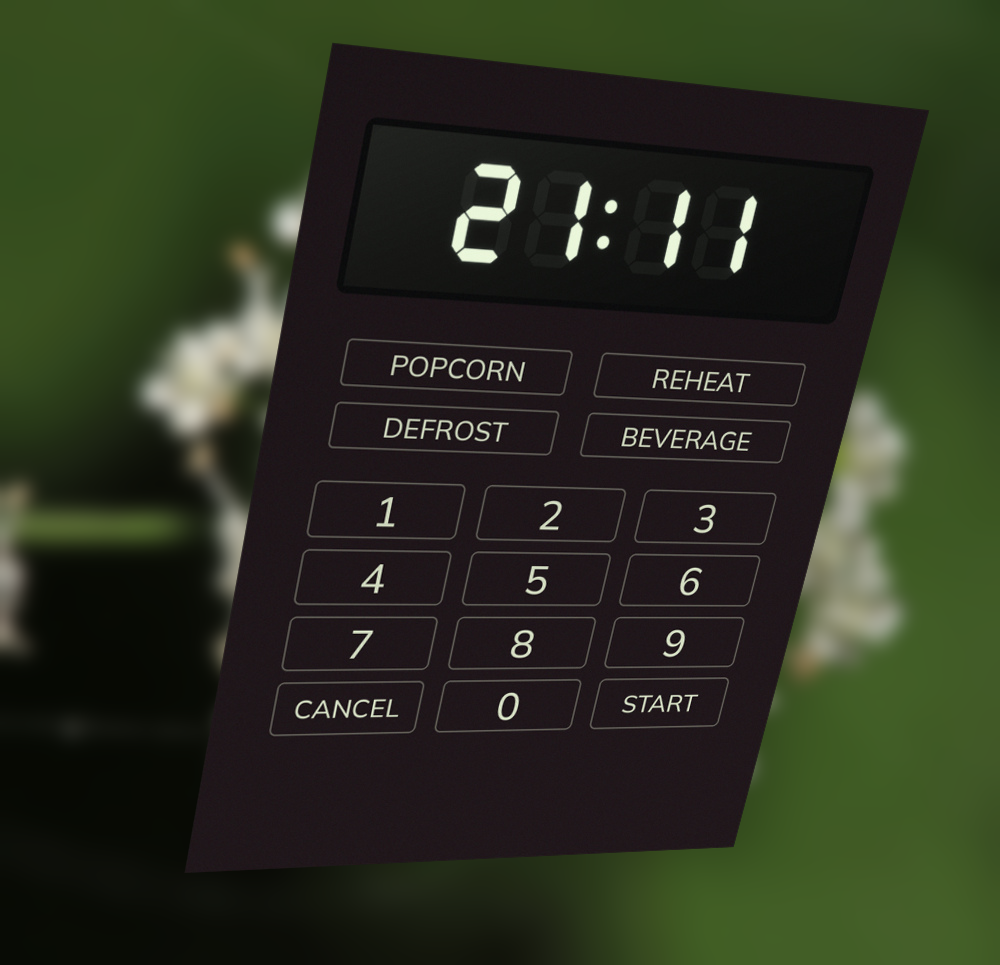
21:11
